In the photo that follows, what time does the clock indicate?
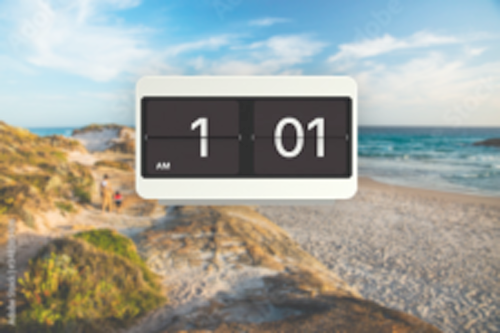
1:01
